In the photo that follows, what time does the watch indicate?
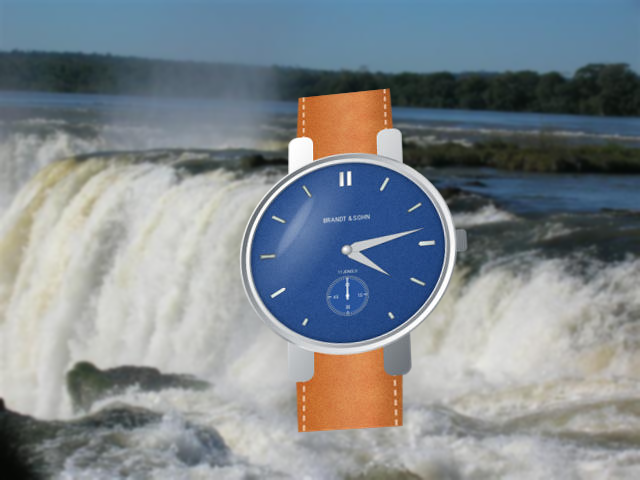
4:13
